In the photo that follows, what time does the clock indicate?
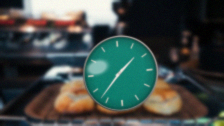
1:37
